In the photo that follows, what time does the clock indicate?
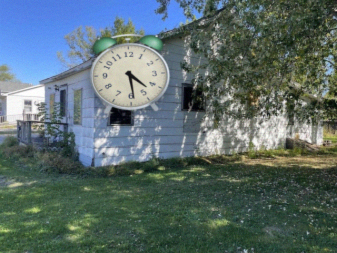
4:29
